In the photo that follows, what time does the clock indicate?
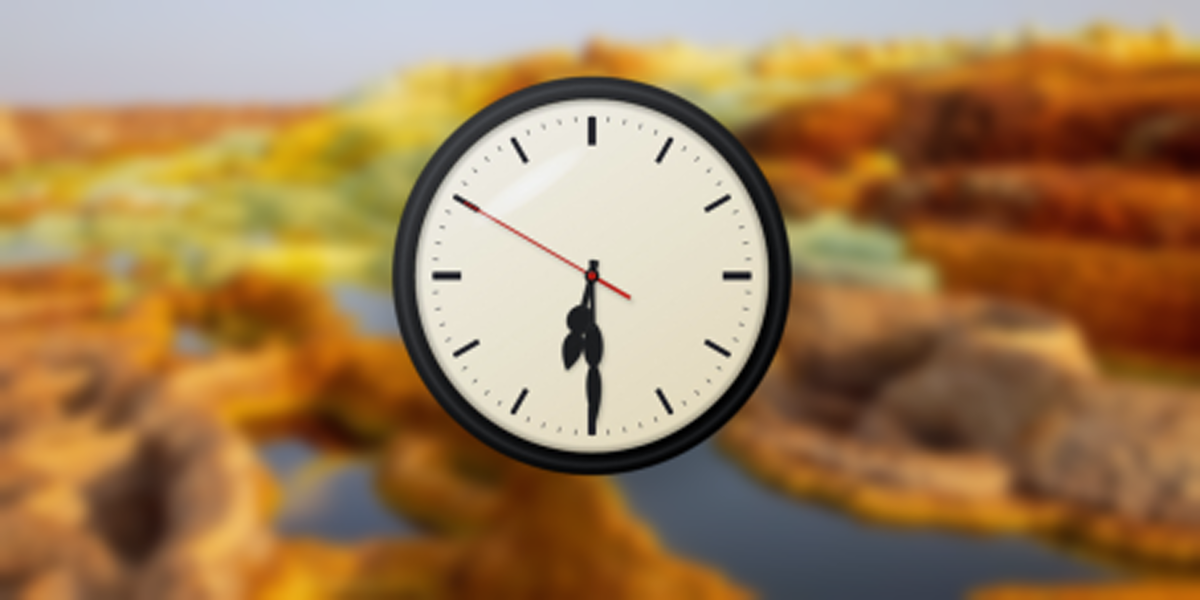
6:29:50
